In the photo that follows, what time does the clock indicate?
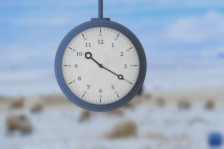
10:20
